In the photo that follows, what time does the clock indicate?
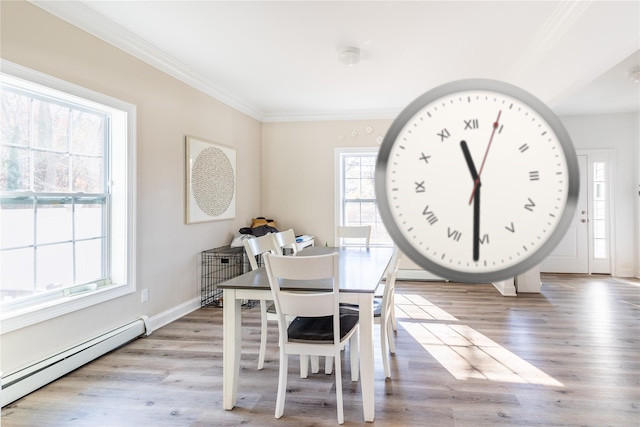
11:31:04
